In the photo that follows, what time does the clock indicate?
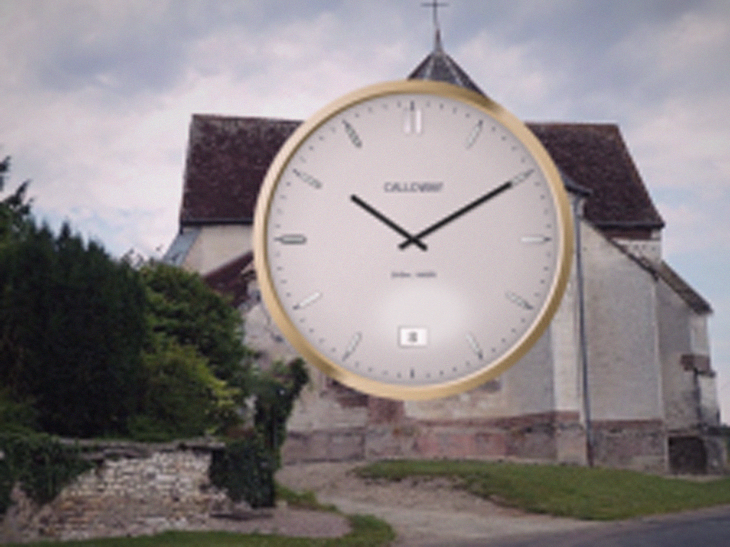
10:10
